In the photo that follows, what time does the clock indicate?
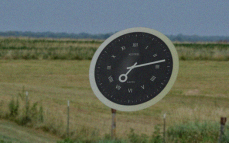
7:13
